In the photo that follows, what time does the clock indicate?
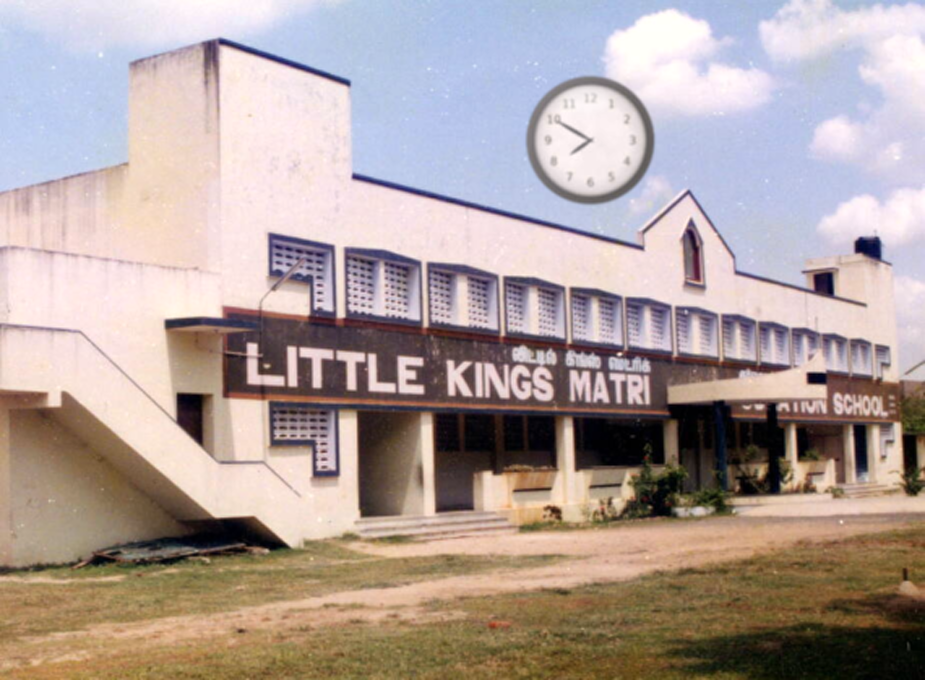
7:50
